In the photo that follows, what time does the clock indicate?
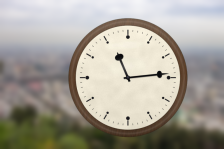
11:14
